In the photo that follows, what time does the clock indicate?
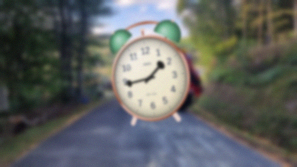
1:44
